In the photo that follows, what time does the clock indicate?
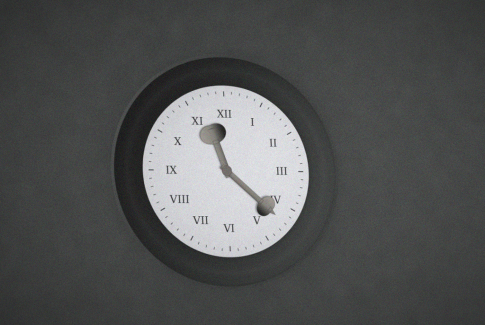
11:22
